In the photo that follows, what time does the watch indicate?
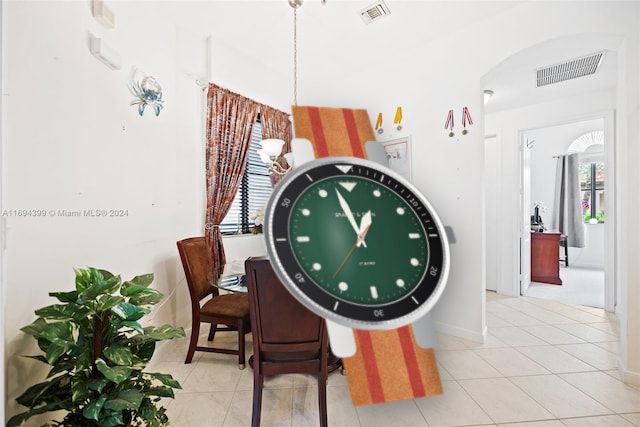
12:57:37
